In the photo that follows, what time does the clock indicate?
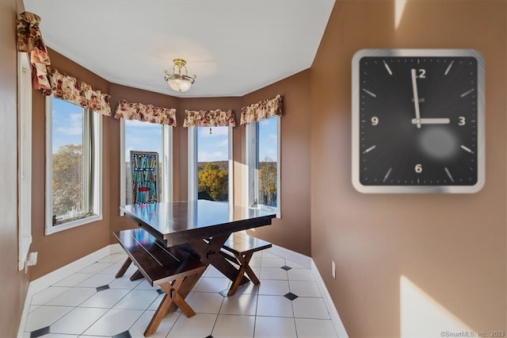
2:59
